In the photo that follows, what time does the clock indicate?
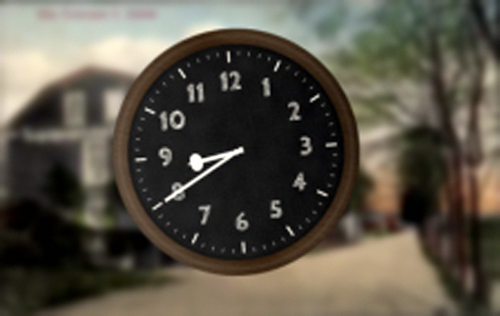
8:40
